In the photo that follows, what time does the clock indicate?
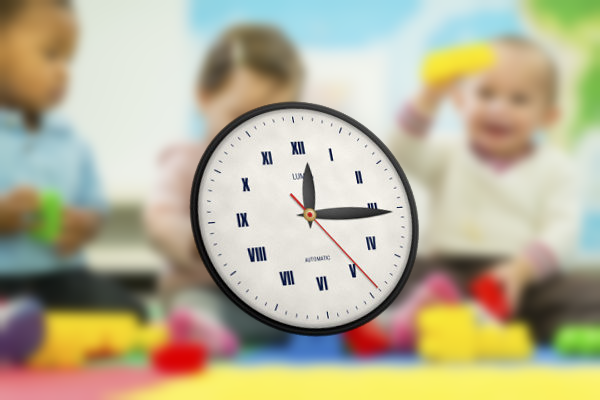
12:15:24
